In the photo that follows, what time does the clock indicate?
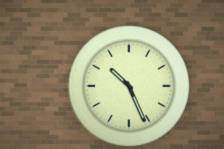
10:26
